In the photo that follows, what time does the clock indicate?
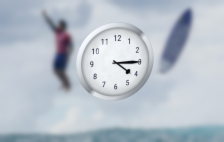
4:15
